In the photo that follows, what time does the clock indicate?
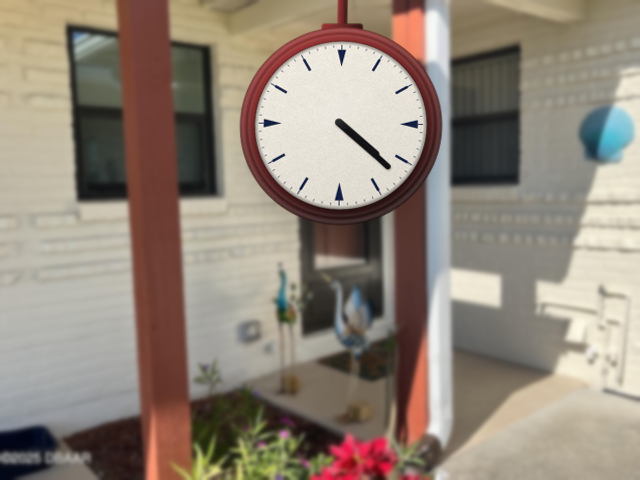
4:22
